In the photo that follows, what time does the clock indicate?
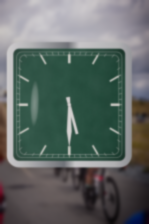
5:30
